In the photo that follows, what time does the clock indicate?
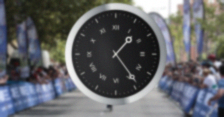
1:24
